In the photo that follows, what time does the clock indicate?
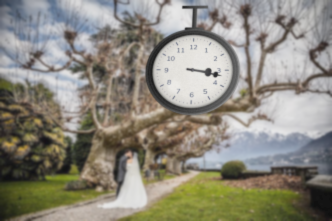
3:17
